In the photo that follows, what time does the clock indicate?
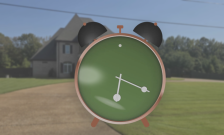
6:19
